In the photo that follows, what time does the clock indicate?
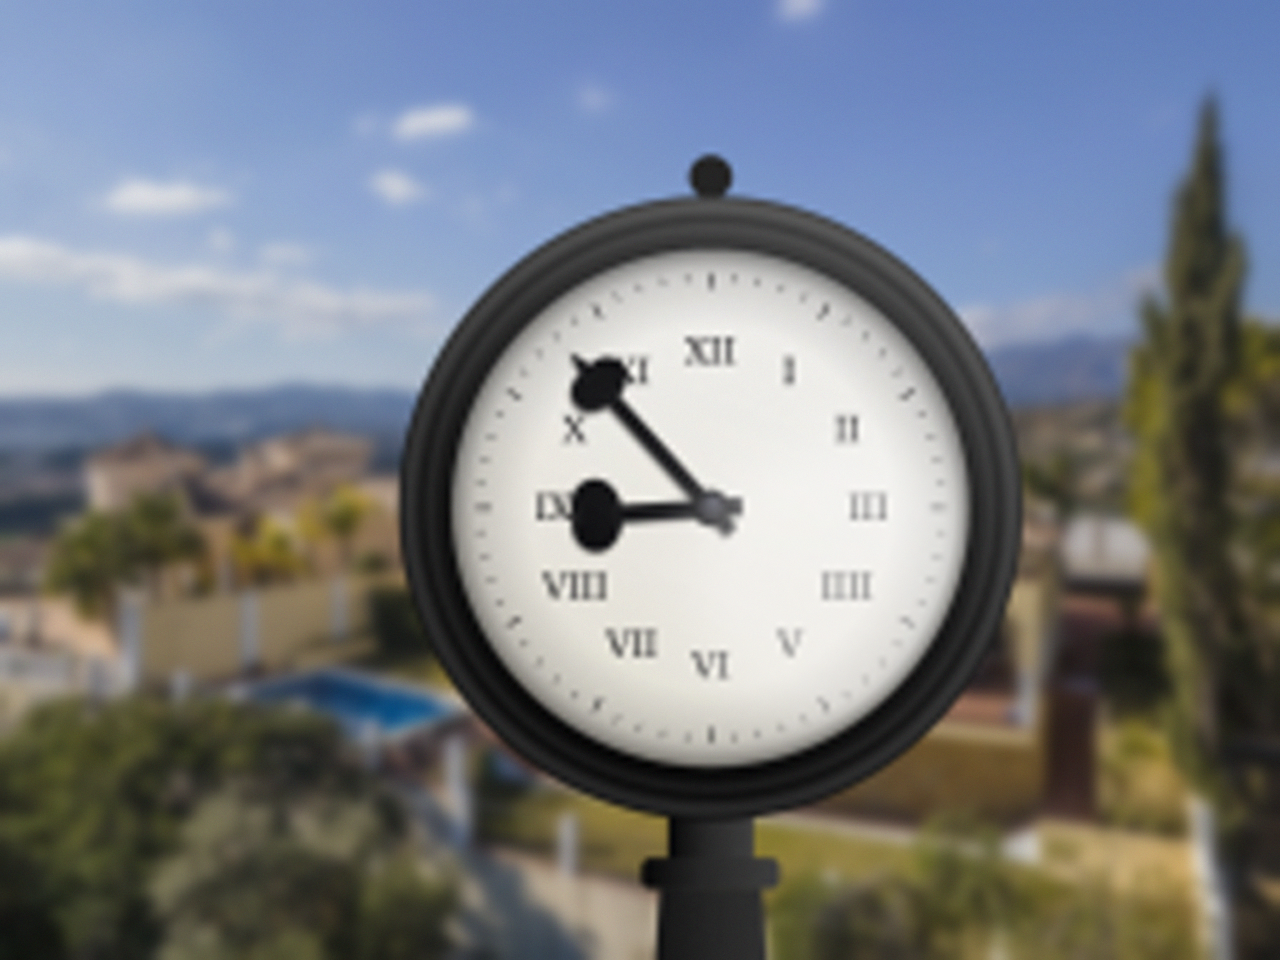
8:53
